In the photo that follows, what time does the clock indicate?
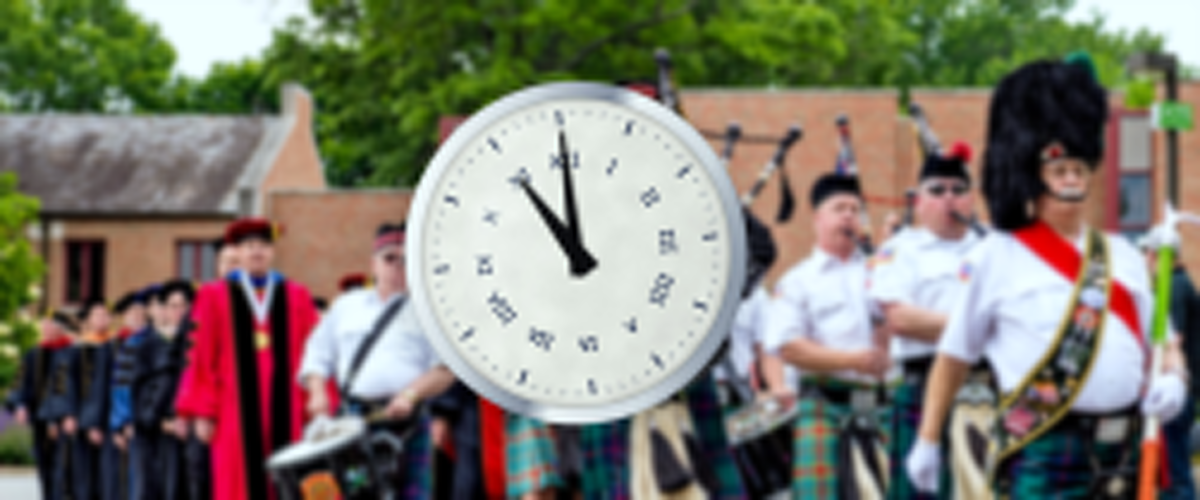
11:00
